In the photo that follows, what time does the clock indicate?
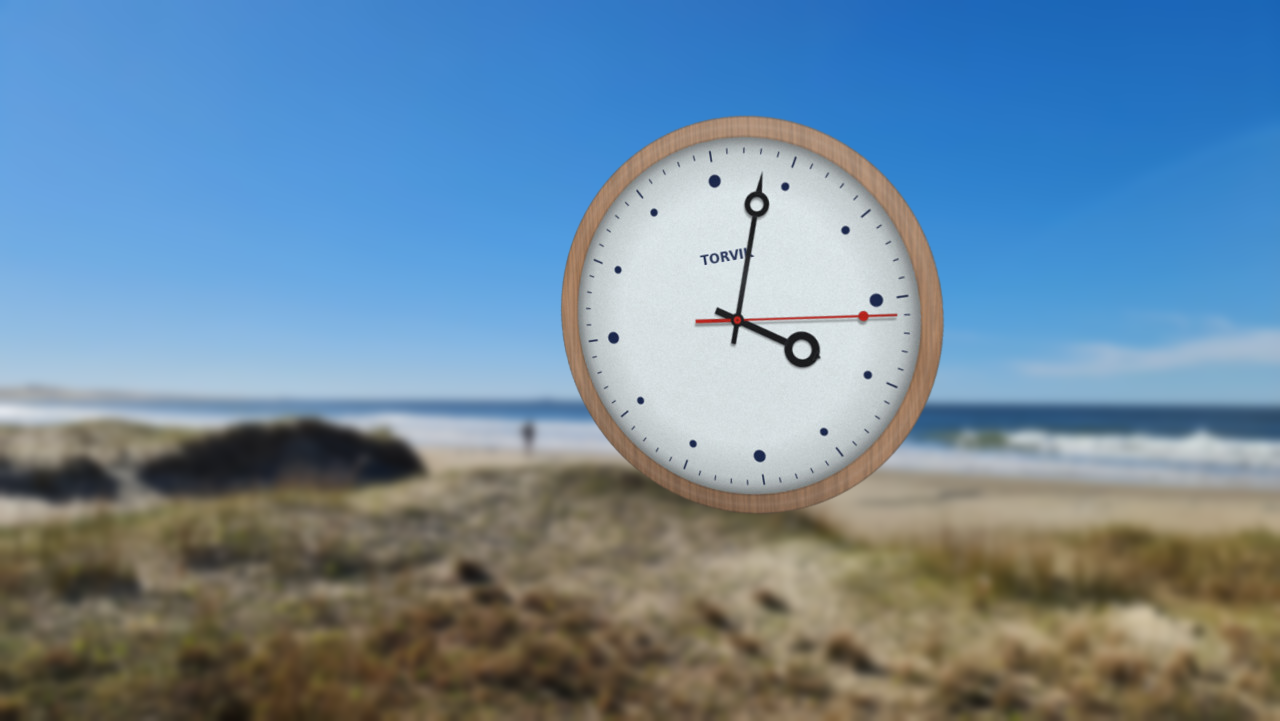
4:03:16
